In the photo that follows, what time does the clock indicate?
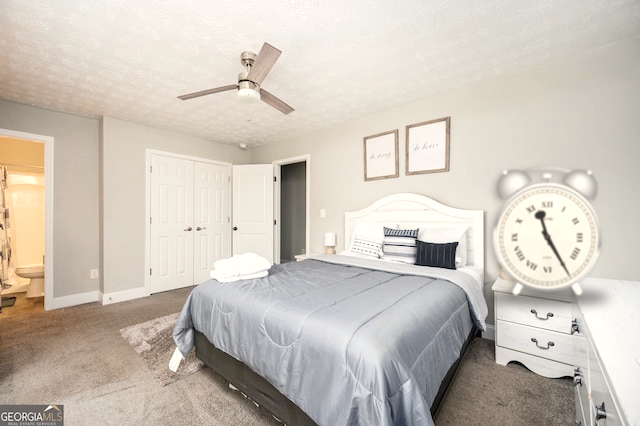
11:25
